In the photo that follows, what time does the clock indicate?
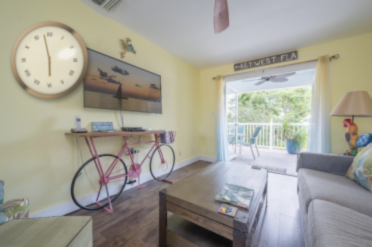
5:58
